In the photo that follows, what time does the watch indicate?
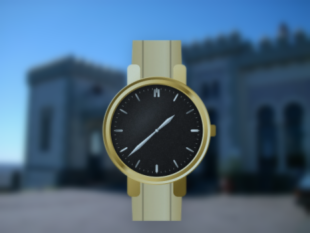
1:38
